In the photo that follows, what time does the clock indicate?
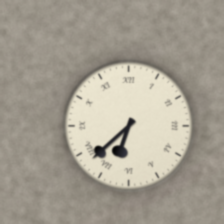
6:38
